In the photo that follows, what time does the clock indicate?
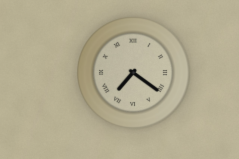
7:21
